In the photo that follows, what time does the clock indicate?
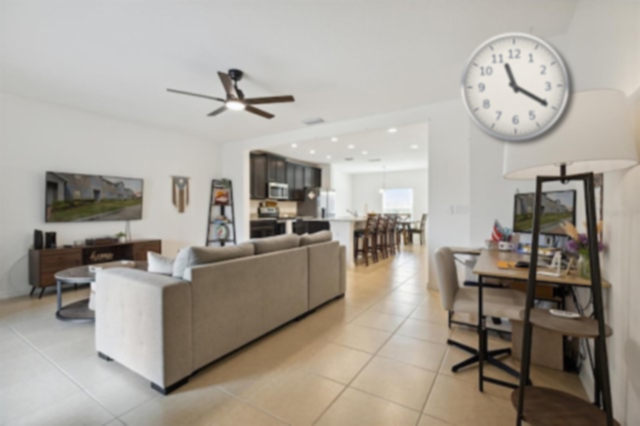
11:20
